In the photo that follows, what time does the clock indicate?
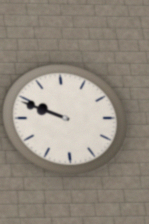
9:49
